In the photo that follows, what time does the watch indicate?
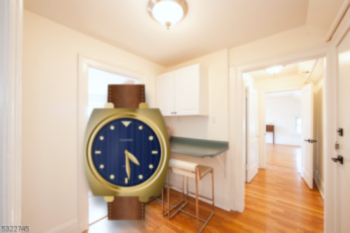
4:29
